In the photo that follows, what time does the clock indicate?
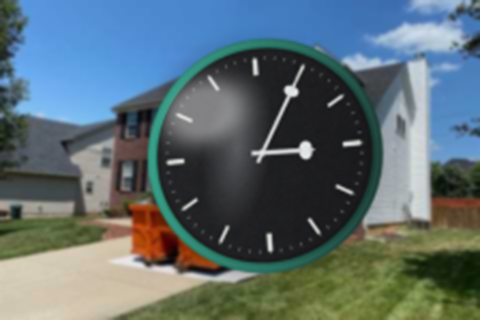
3:05
